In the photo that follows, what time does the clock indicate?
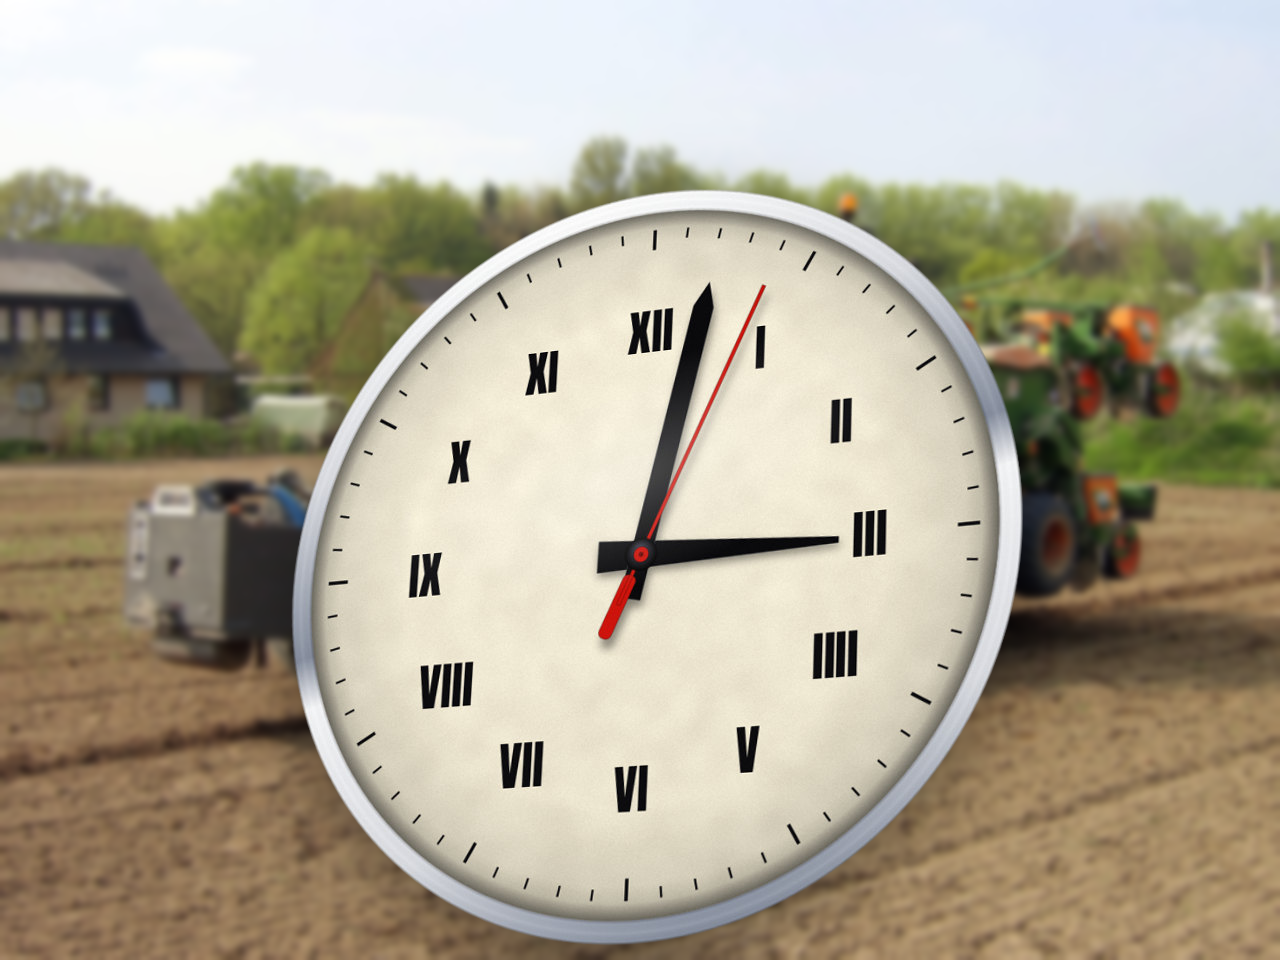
3:02:04
